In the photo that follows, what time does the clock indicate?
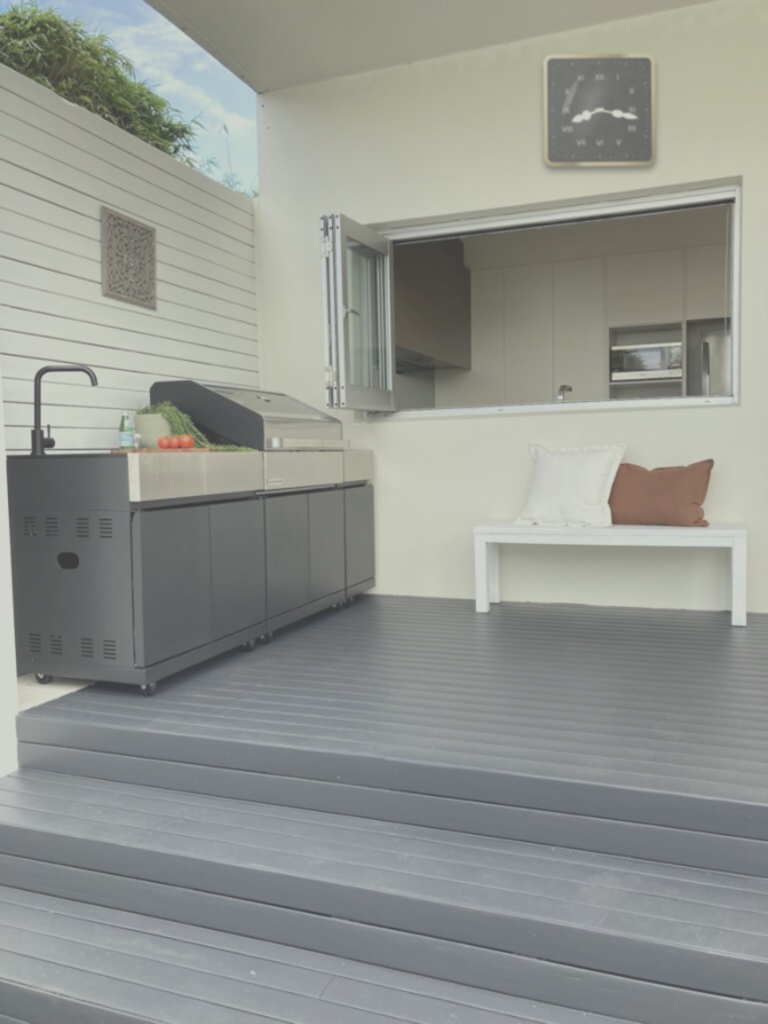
8:17
